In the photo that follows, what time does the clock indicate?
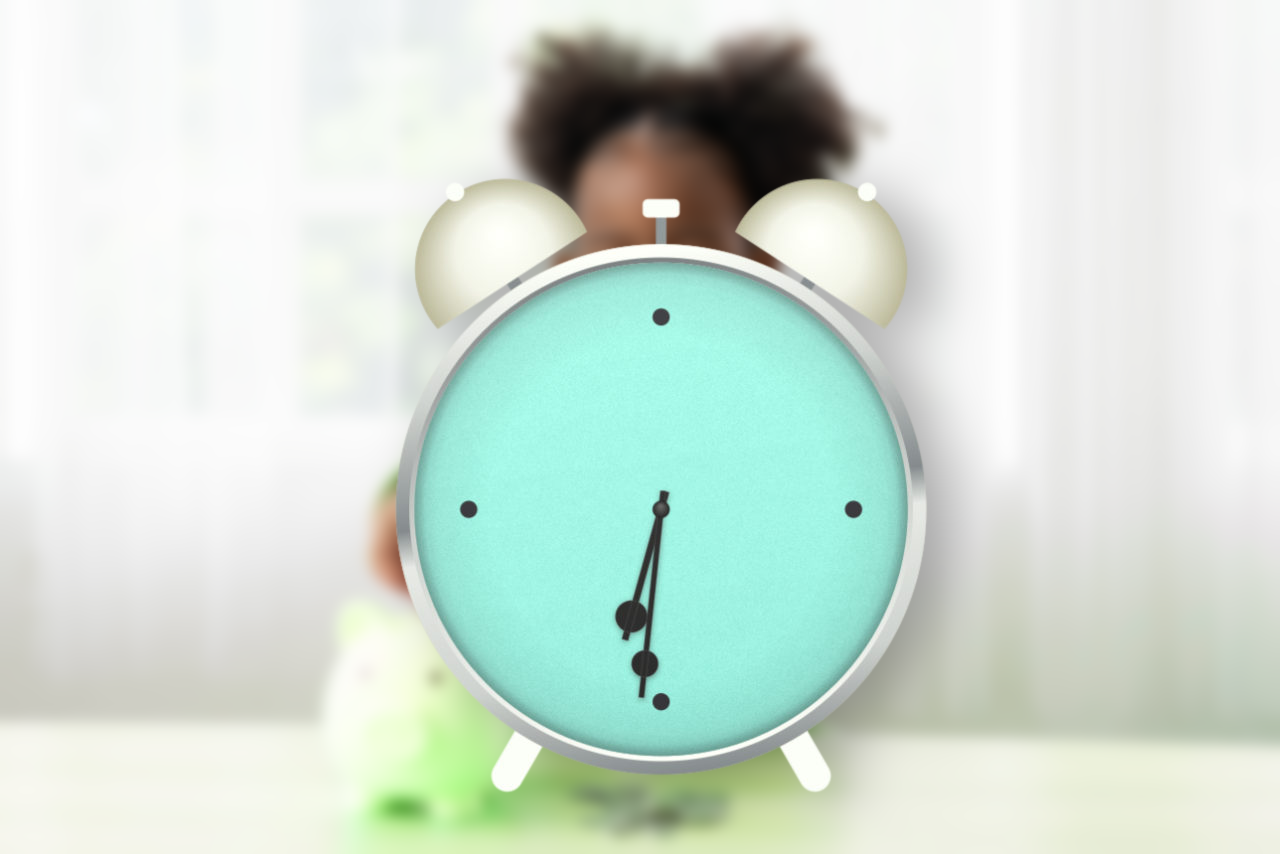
6:31
